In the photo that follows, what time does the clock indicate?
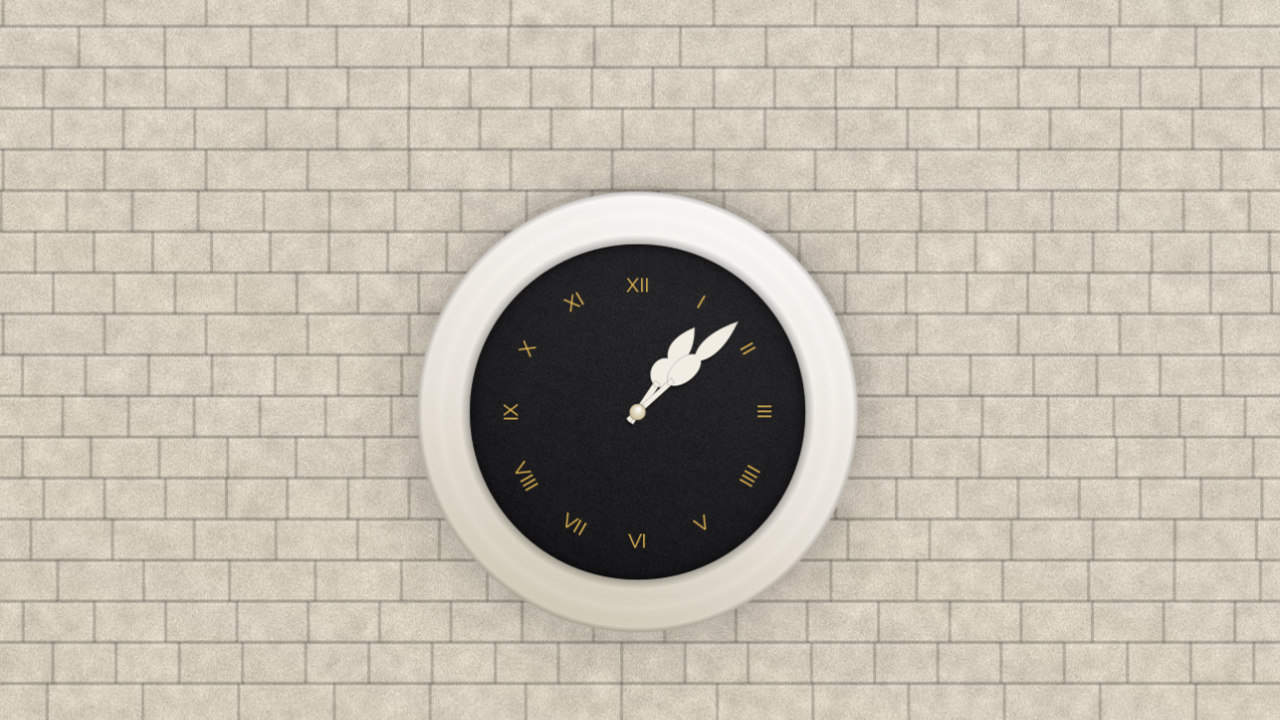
1:08
